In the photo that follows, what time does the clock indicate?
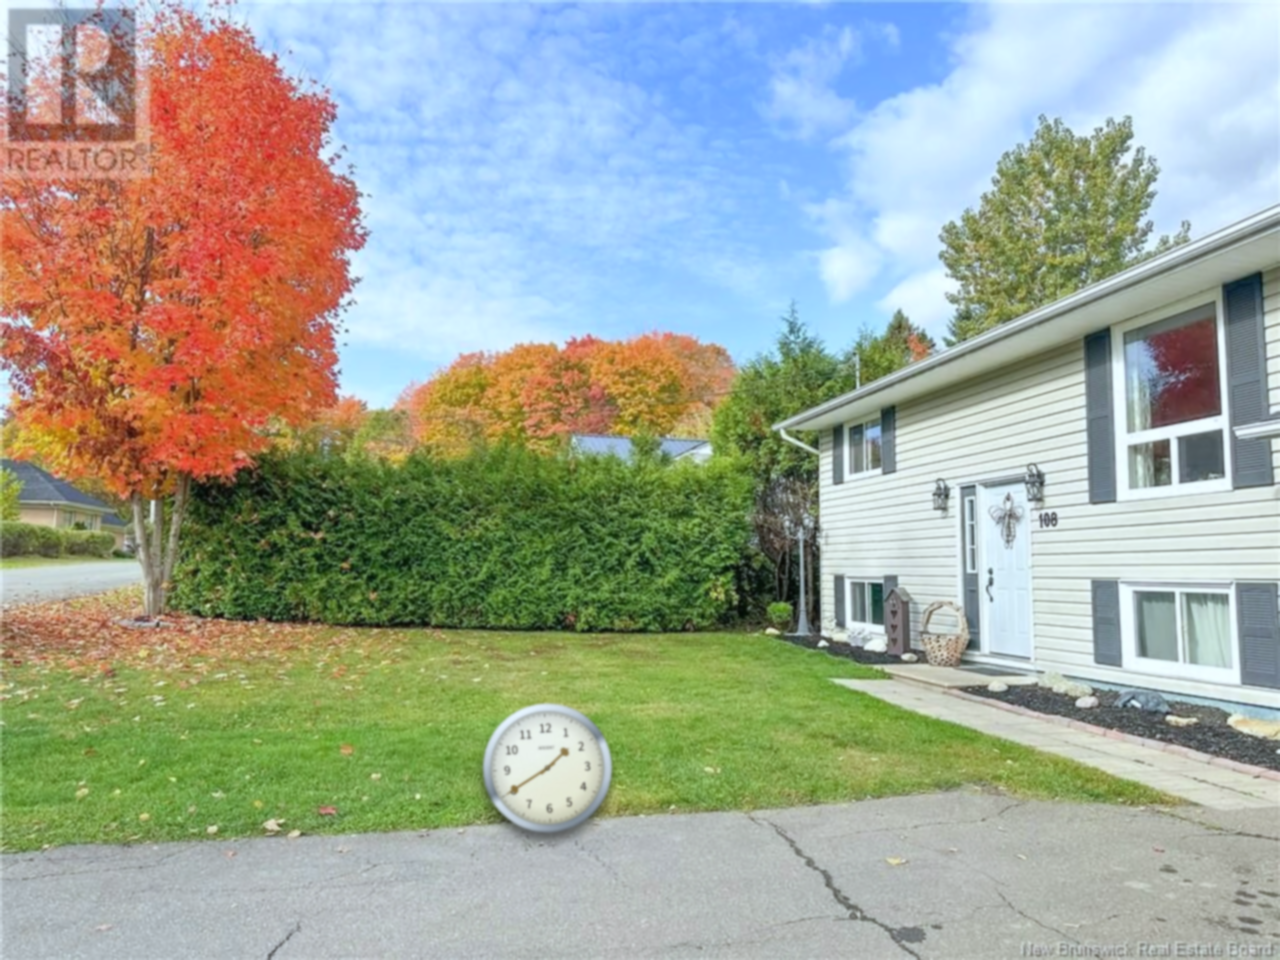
1:40
